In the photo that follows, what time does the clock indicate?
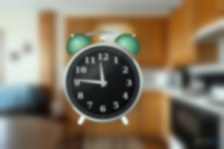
11:46
